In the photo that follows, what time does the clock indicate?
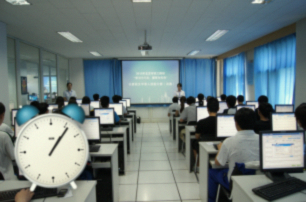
1:06
